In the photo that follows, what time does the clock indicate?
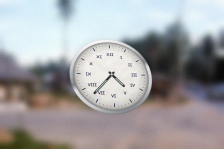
4:37
